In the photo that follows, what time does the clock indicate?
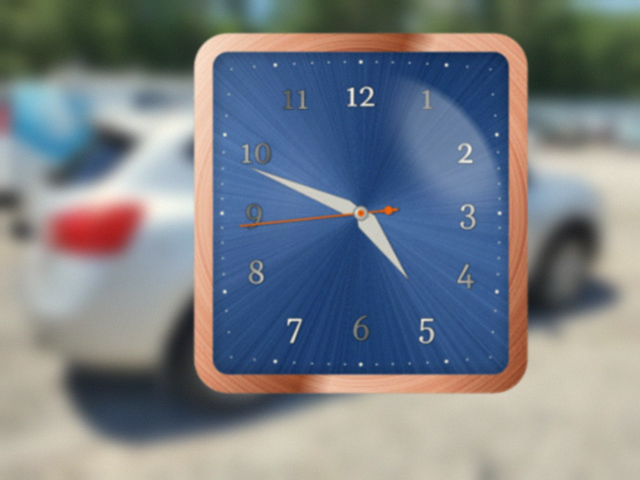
4:48:44
